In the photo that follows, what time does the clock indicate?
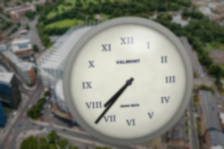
7:37
